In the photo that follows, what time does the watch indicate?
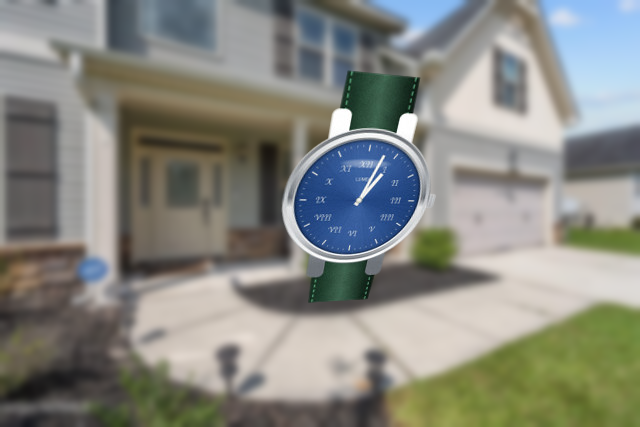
1:03
